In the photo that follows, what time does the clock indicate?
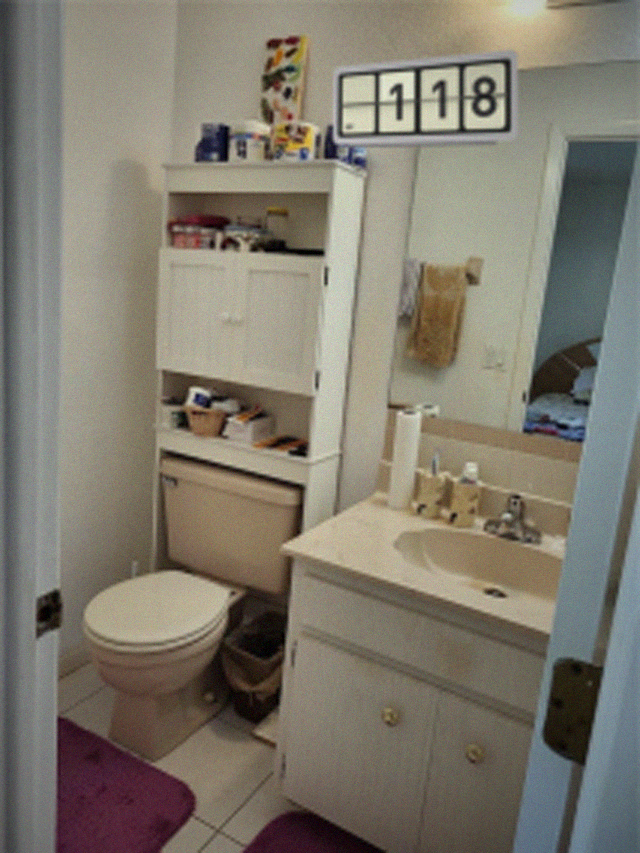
1:18
